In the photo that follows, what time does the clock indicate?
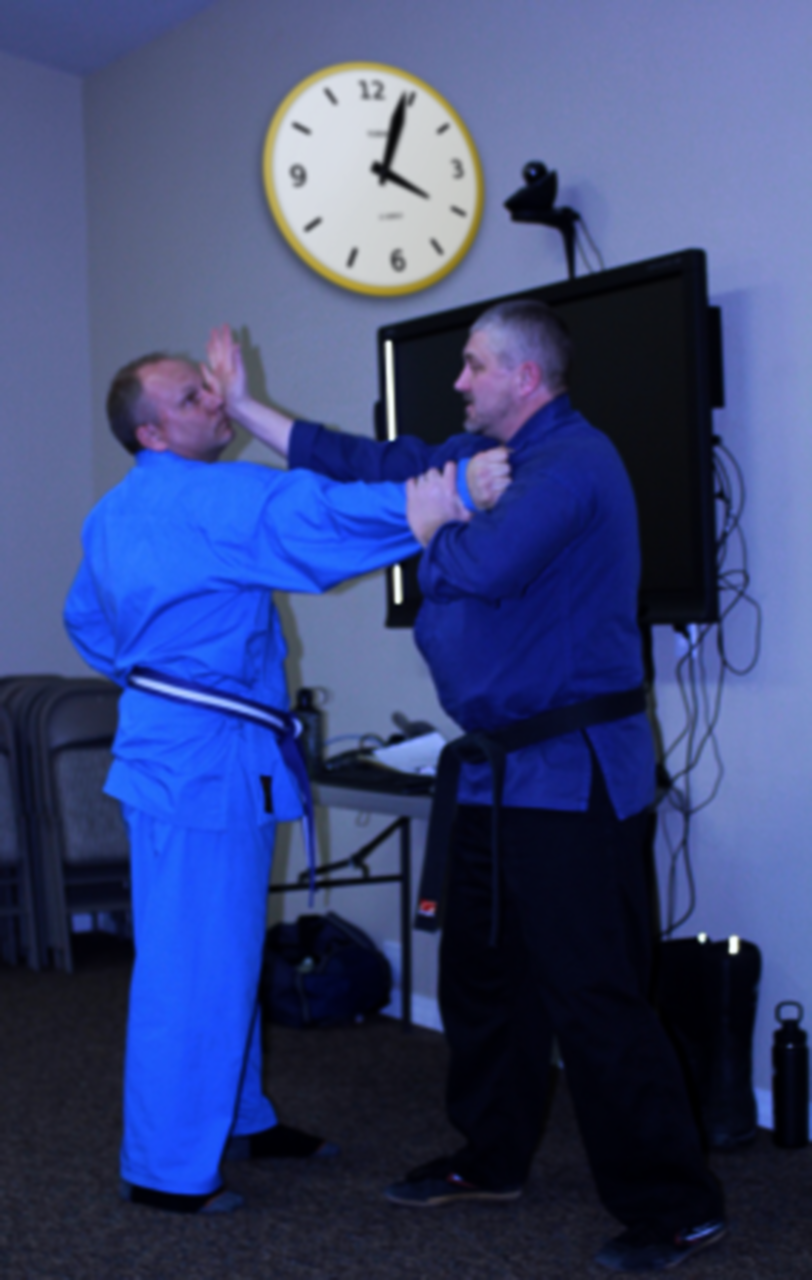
4:04
